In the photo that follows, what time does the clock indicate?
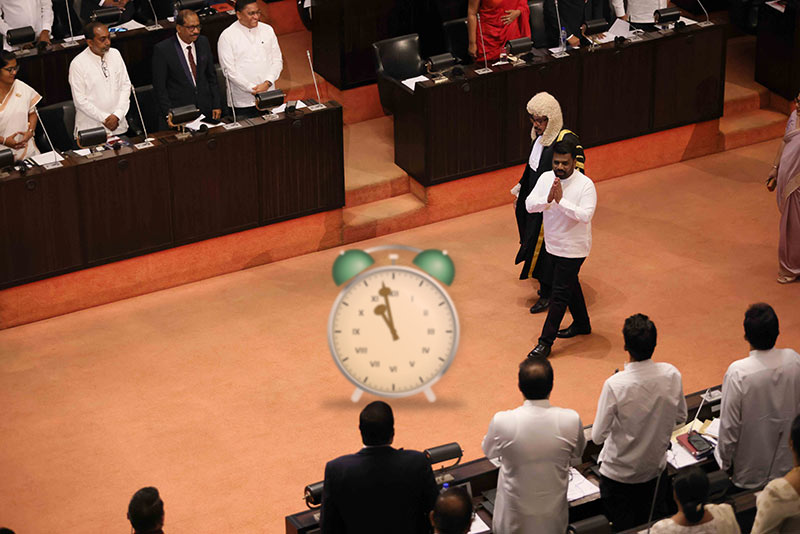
10:58
